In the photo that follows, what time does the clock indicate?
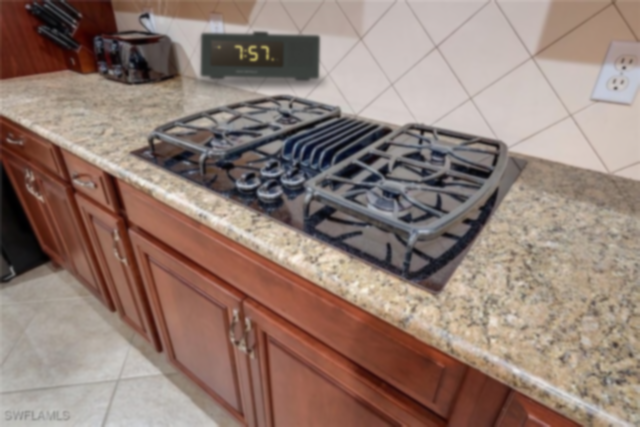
7:57
